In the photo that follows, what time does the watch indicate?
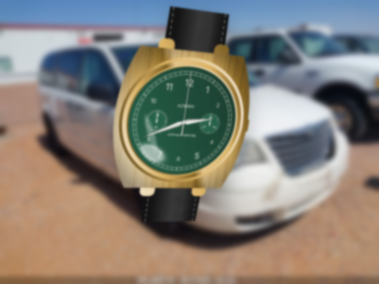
2:41
